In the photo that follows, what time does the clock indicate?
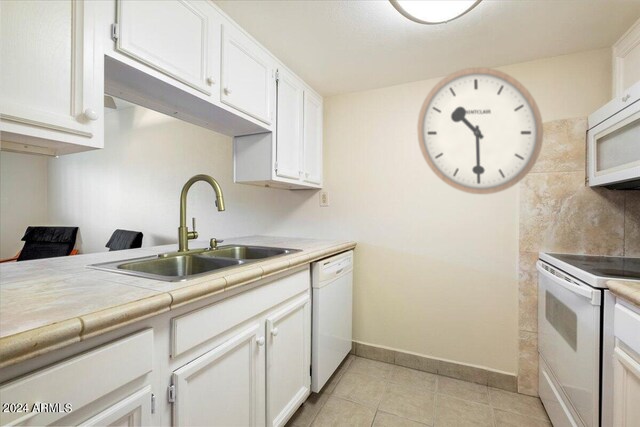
10:30
